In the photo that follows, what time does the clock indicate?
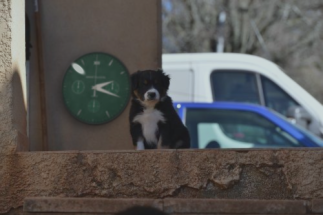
2:18
